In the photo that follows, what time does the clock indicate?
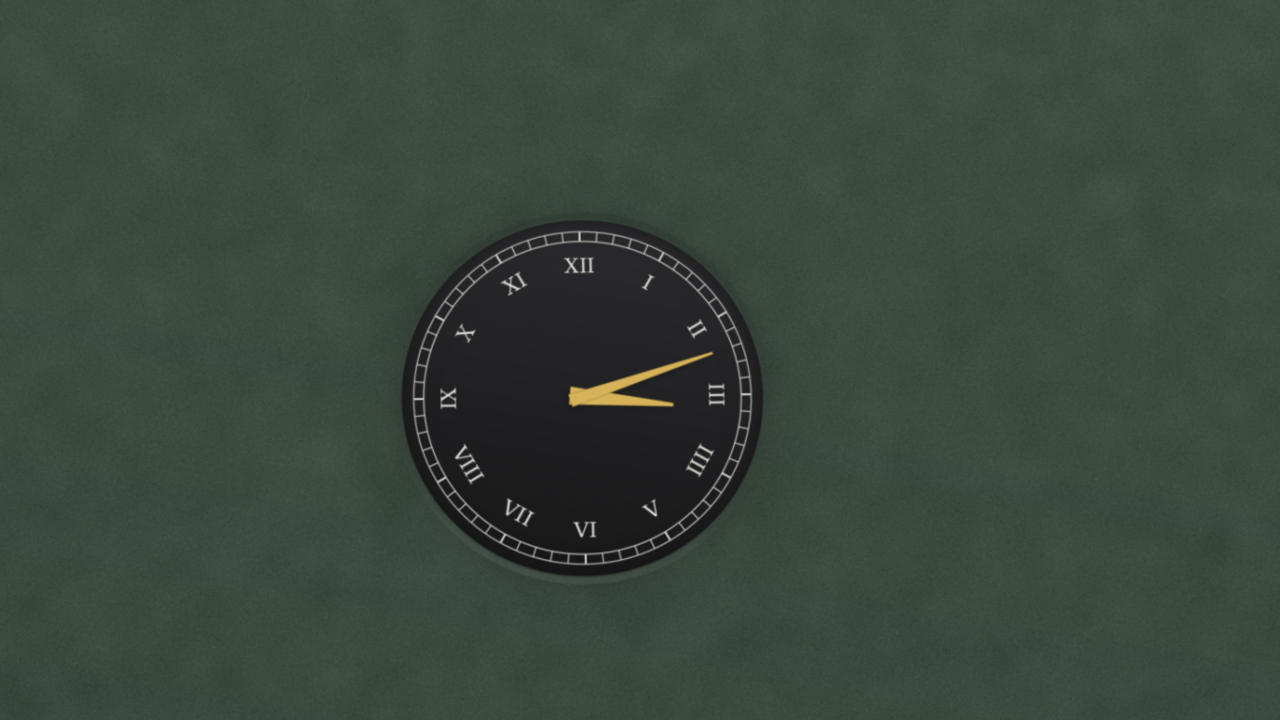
3:12
